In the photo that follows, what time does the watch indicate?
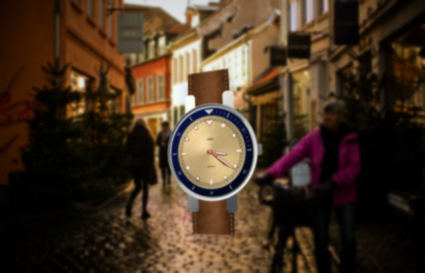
3:21
